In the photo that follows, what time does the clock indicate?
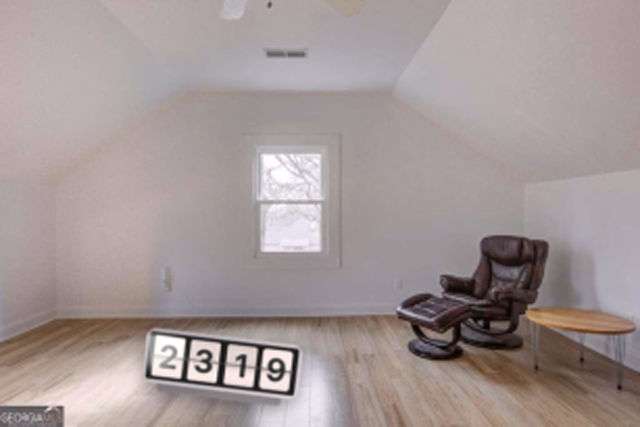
23:19
